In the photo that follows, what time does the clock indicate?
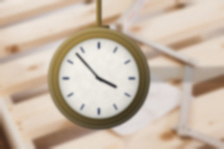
3:53
